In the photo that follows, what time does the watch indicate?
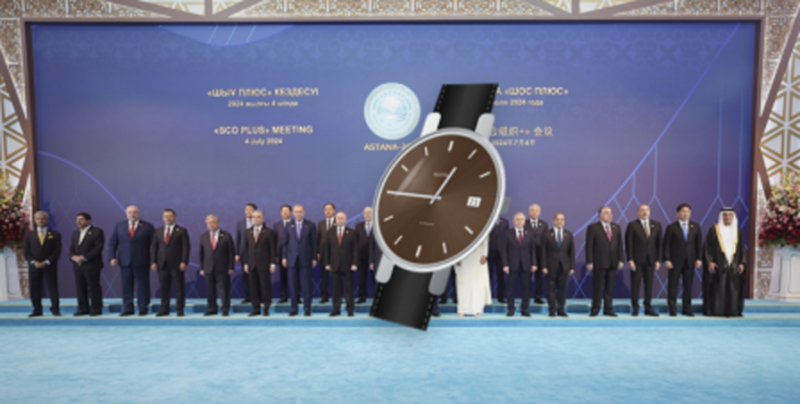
12:45
